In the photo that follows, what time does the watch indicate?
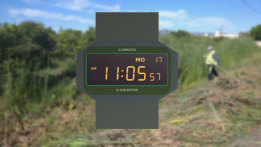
11:05:57
